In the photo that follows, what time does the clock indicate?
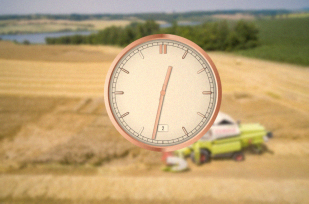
12:32
